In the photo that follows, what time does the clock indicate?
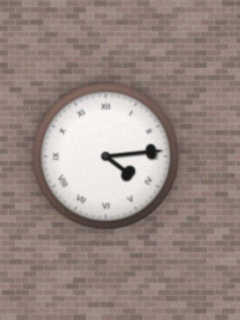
4:14
